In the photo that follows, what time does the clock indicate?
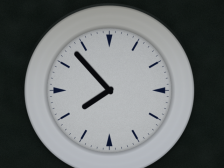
7:53
